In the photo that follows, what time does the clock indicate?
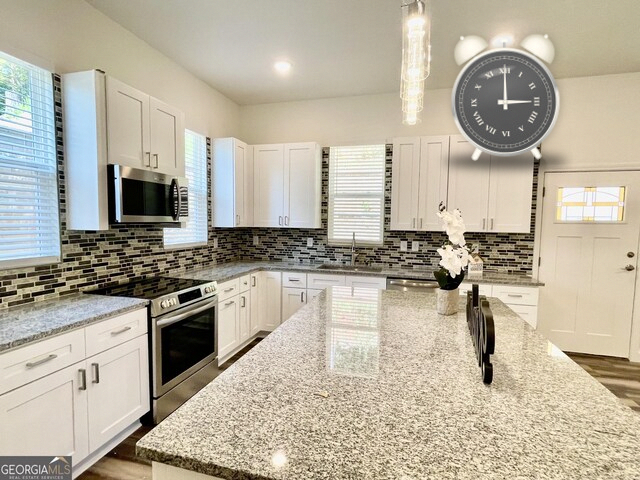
3:00
